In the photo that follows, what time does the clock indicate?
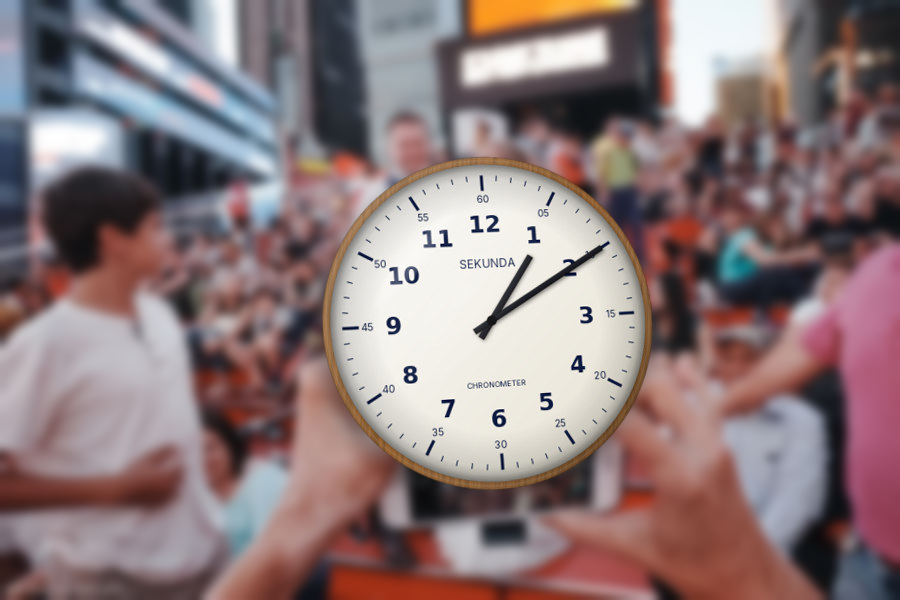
1:10
